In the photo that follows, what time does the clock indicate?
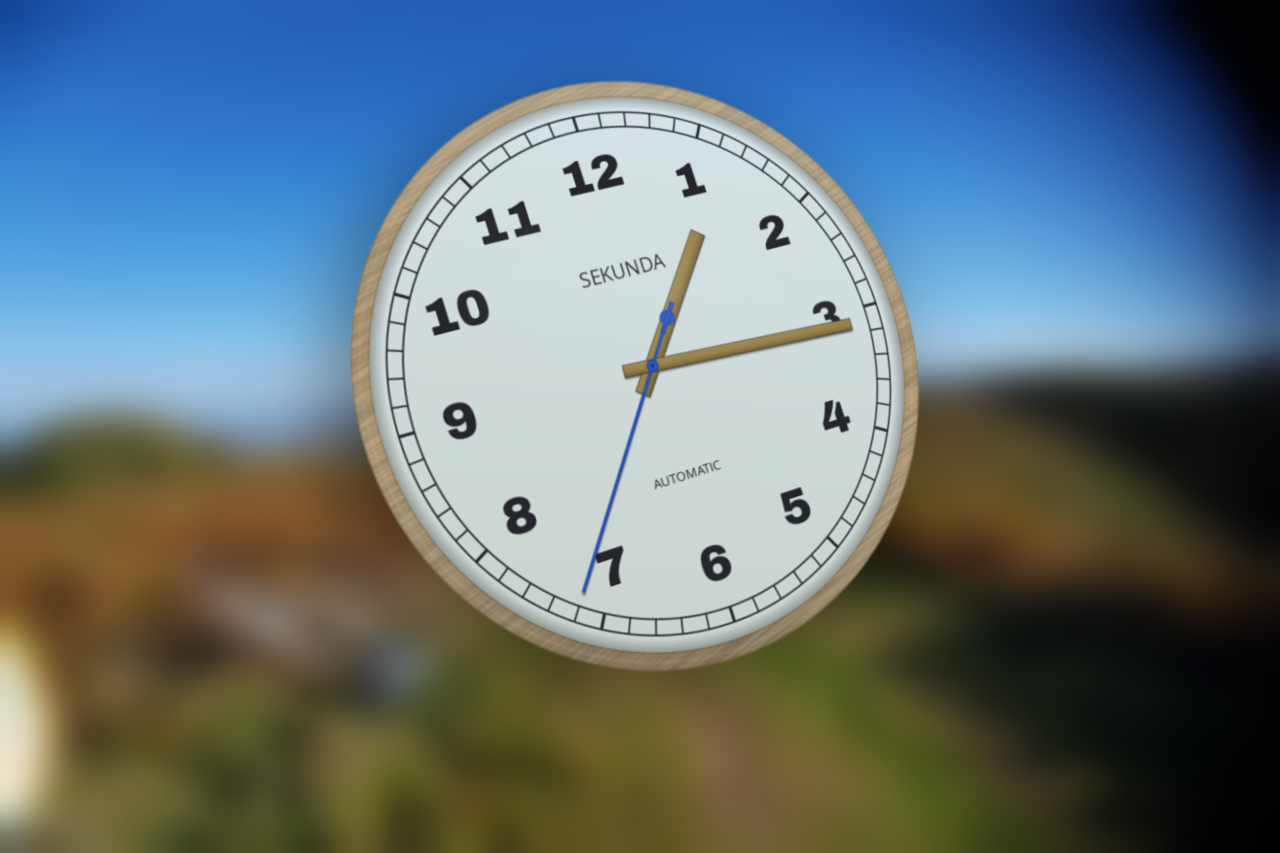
1:15:36
